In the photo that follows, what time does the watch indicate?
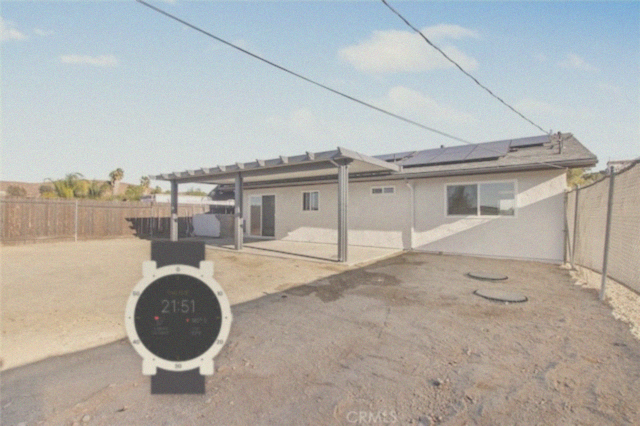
21:51
